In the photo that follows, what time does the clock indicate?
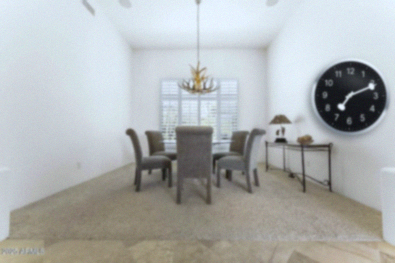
7:11
